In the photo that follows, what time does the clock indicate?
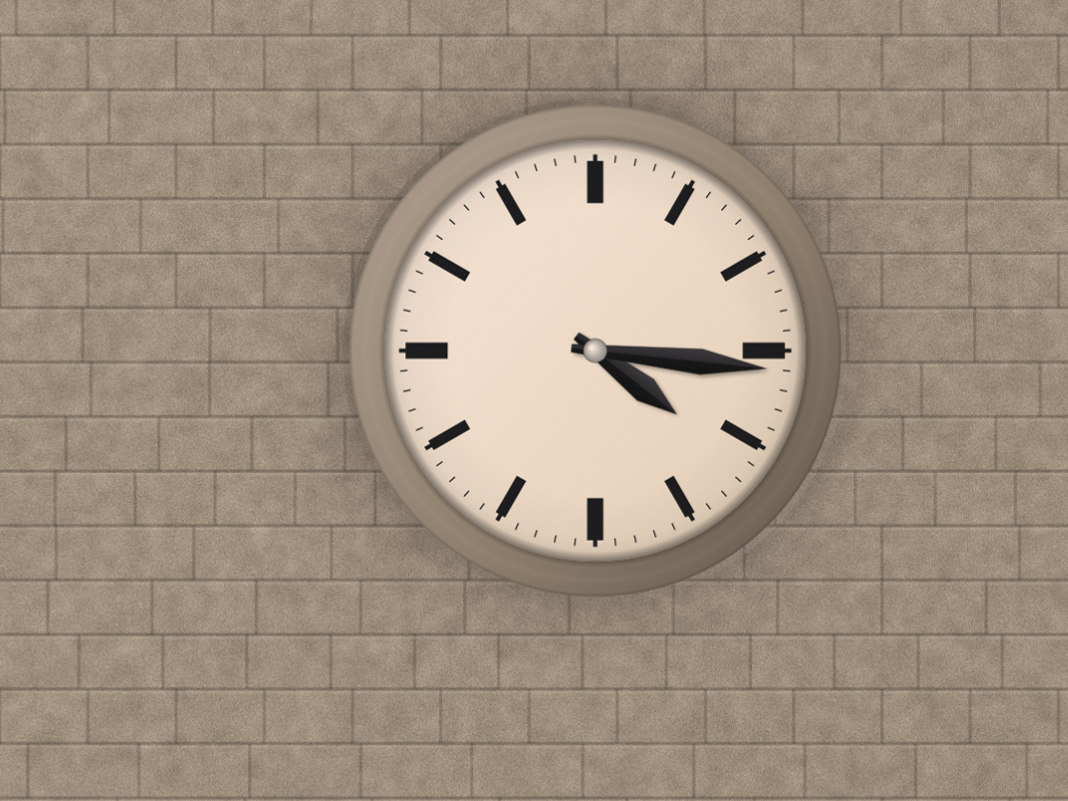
4:16
